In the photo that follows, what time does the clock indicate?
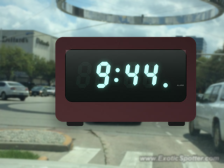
9:44
